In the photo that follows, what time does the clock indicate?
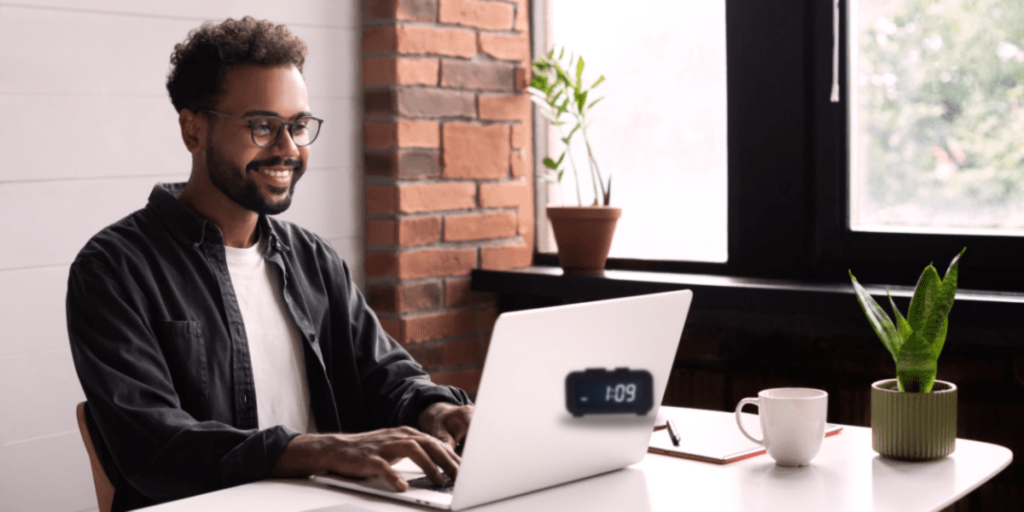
1:09
